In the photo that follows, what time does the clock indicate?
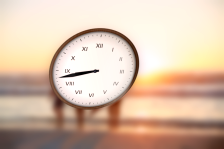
8:43
